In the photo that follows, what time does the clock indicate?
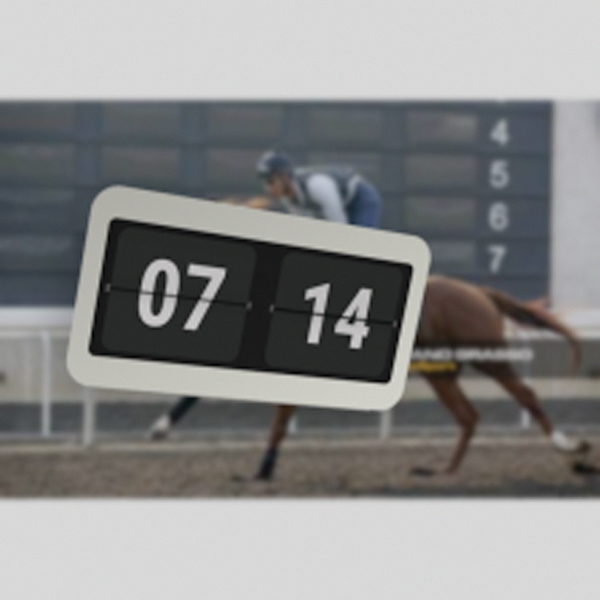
7:14
